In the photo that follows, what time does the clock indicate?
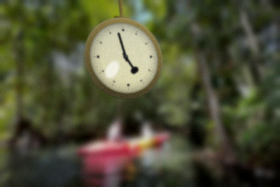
4:58
